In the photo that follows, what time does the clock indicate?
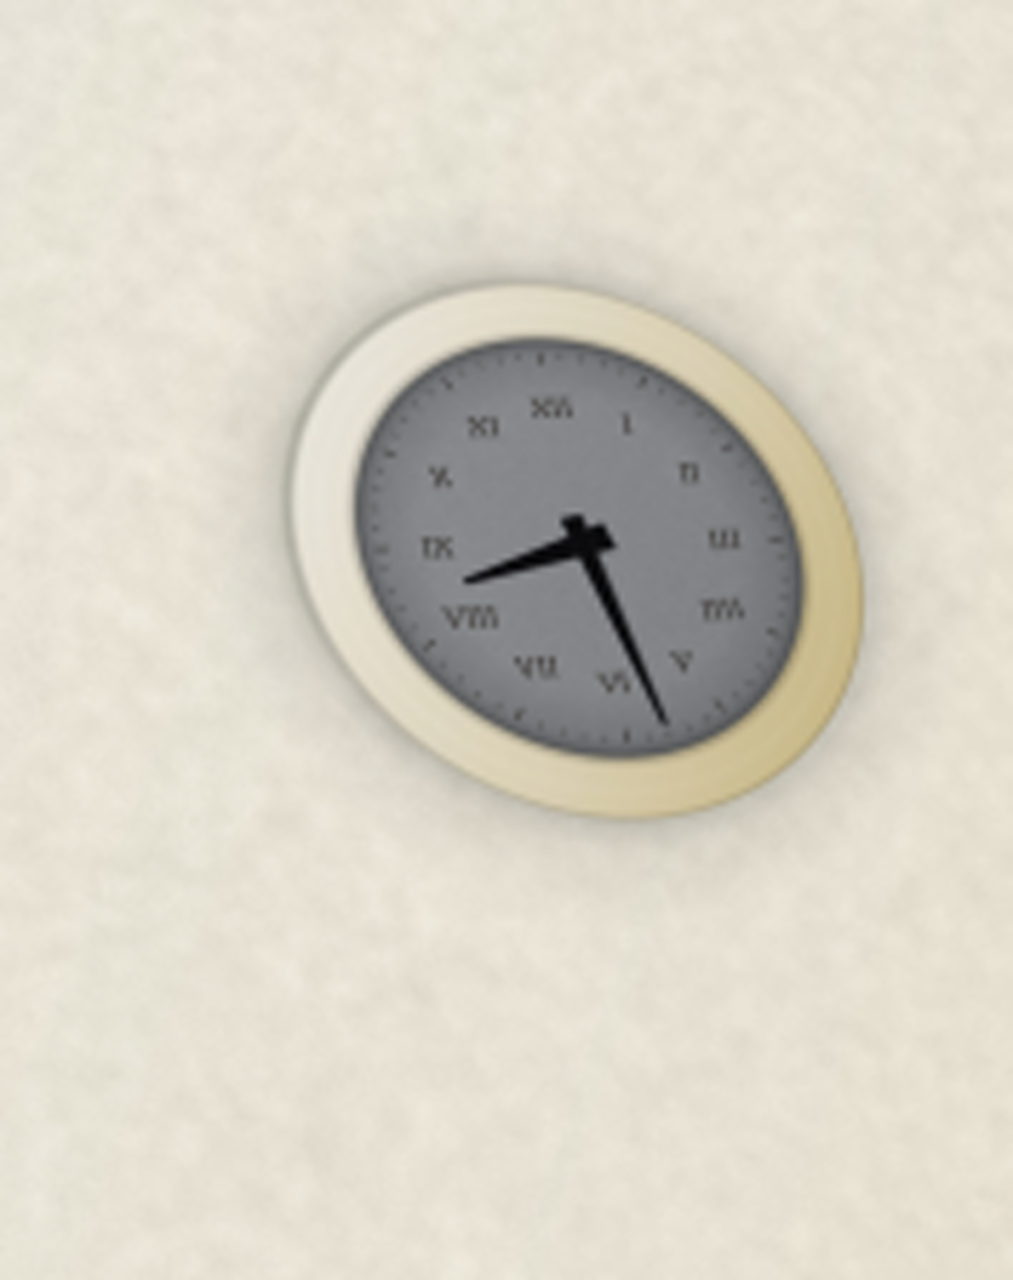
8:28
